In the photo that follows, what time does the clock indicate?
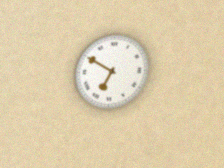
6:50
